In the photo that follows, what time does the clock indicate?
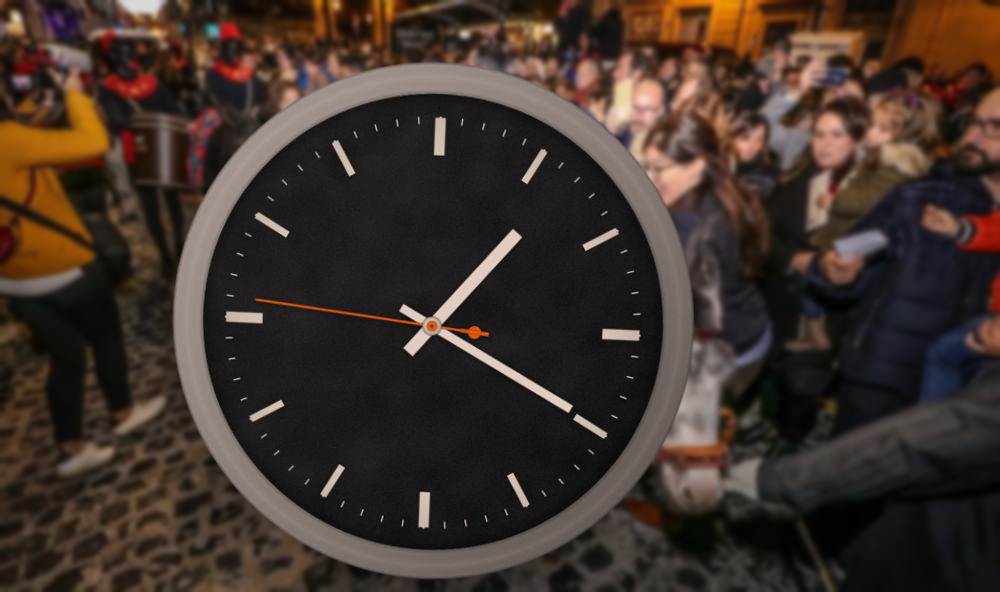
1:19:46
